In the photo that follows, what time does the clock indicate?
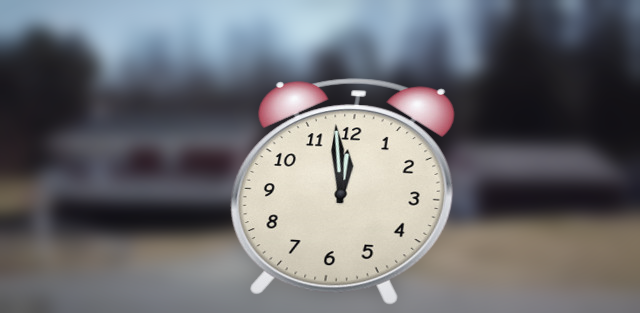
11:58
